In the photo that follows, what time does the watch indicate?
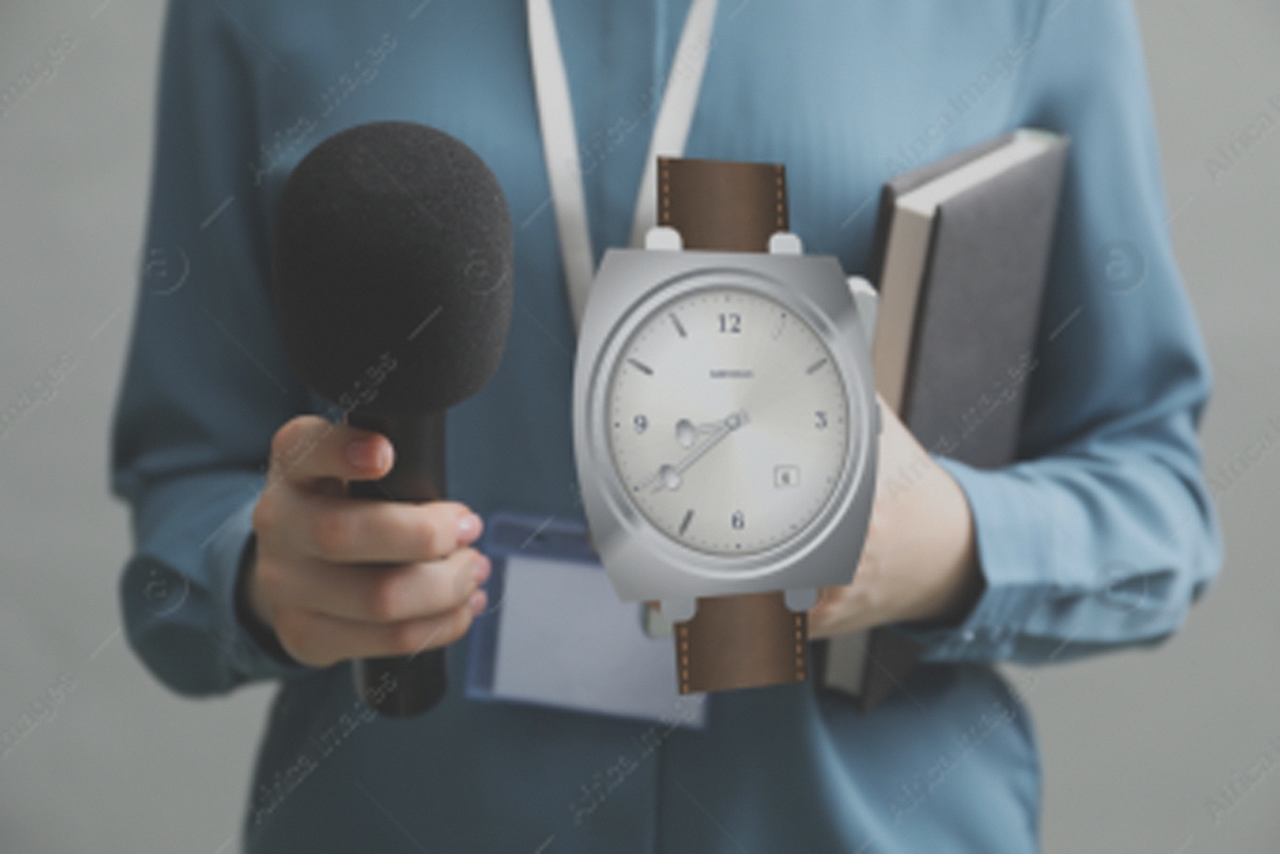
8:39
